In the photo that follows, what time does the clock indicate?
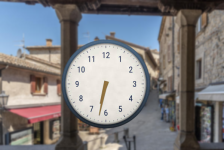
6:32
